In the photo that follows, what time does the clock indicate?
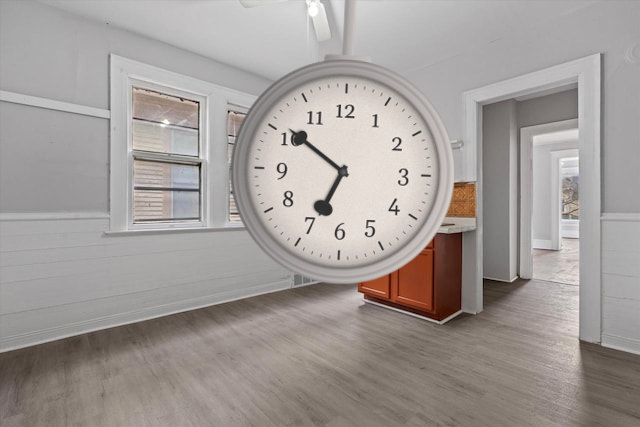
6:51
